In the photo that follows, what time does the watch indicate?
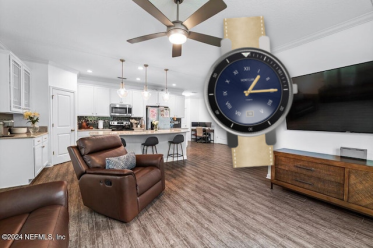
1:15
